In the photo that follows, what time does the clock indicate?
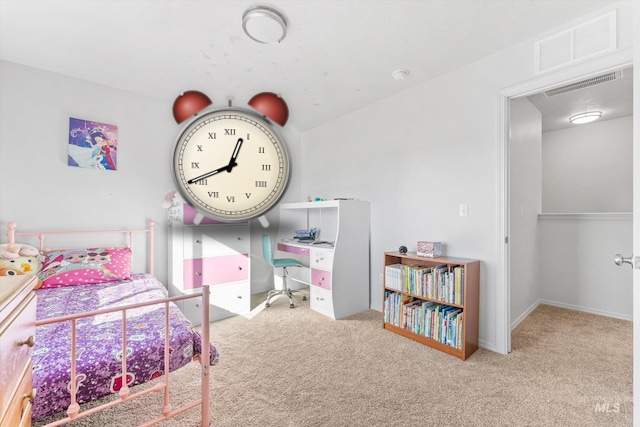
12:41
